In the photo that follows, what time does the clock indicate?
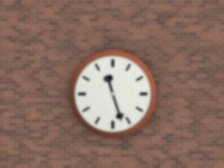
11:27
